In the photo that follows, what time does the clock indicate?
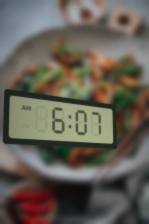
6:07
